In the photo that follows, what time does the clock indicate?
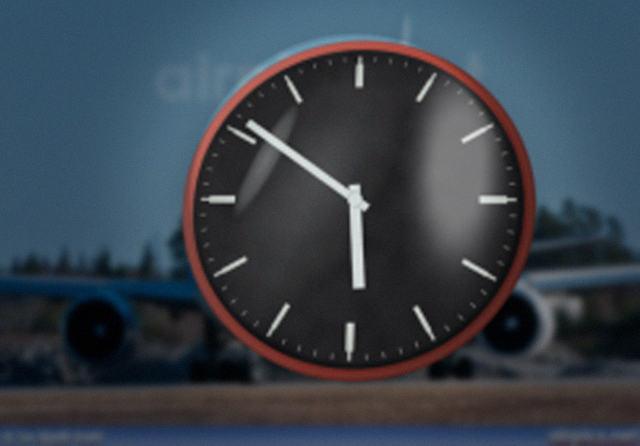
5:51
